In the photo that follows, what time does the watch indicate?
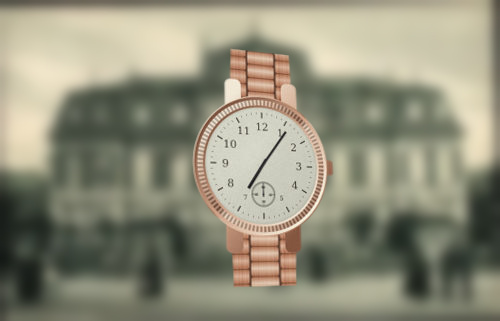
7:06
